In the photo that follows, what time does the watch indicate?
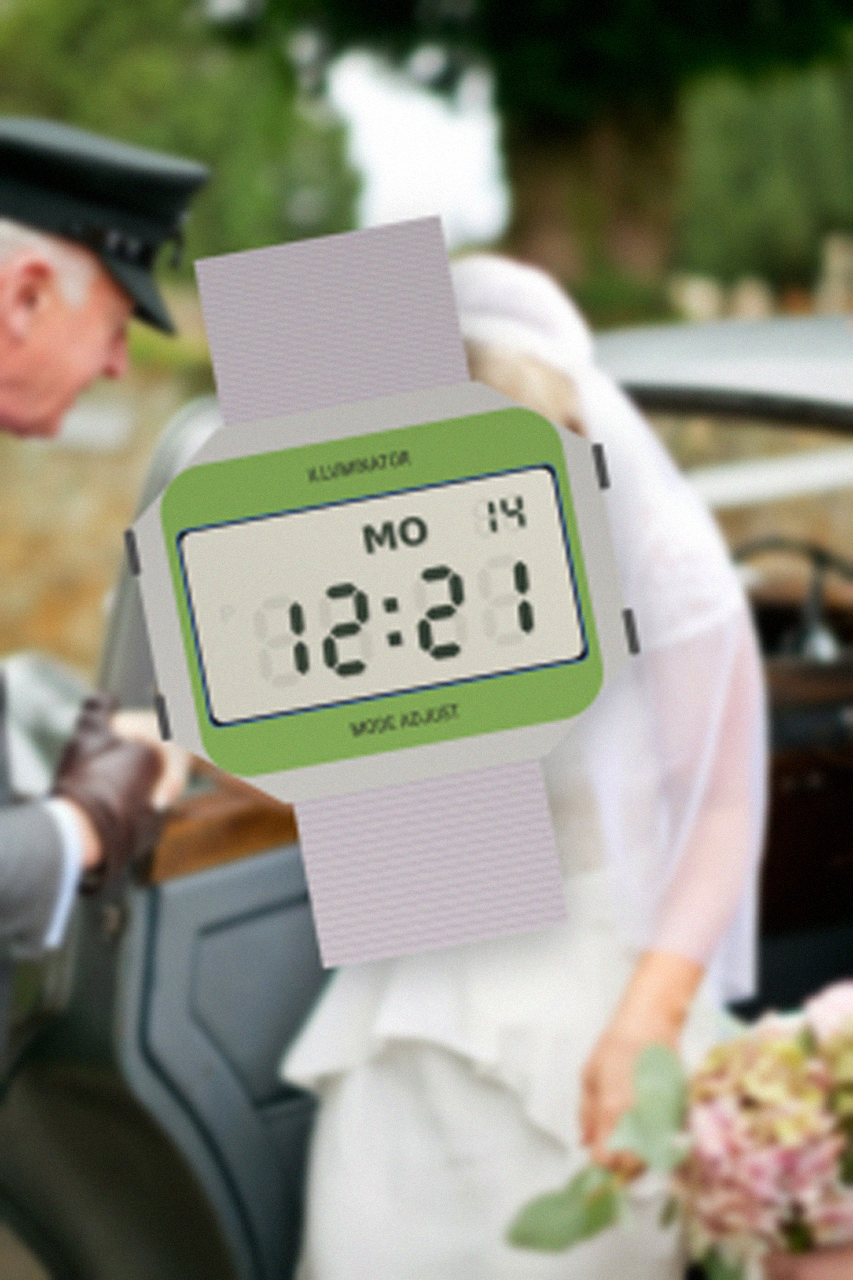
12:21
